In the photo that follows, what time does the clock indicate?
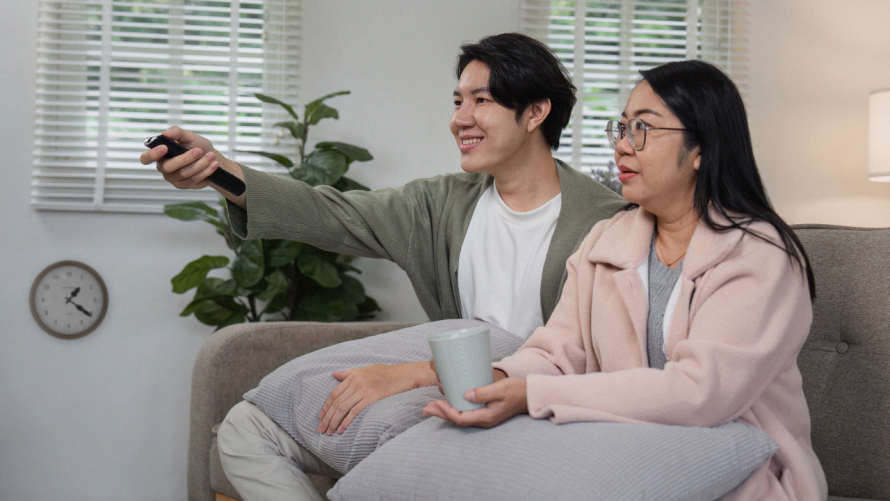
1:21
